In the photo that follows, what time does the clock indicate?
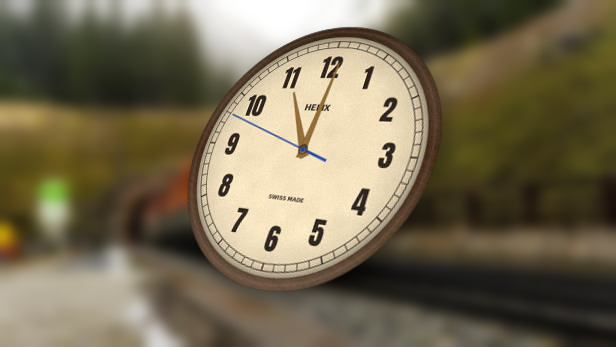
11:00:48
